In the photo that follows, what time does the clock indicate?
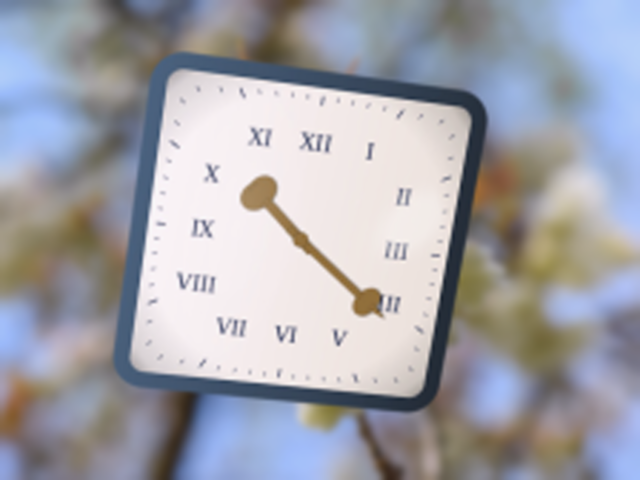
10:21
